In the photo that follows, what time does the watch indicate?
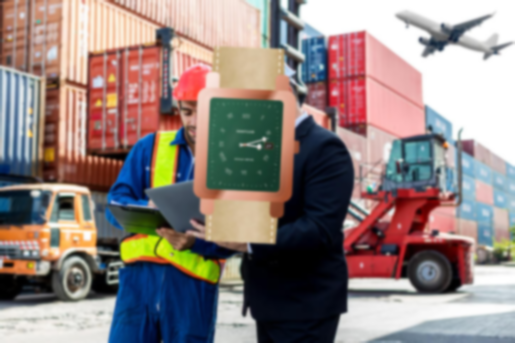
3:12
